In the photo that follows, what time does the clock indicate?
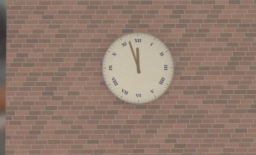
11:57
